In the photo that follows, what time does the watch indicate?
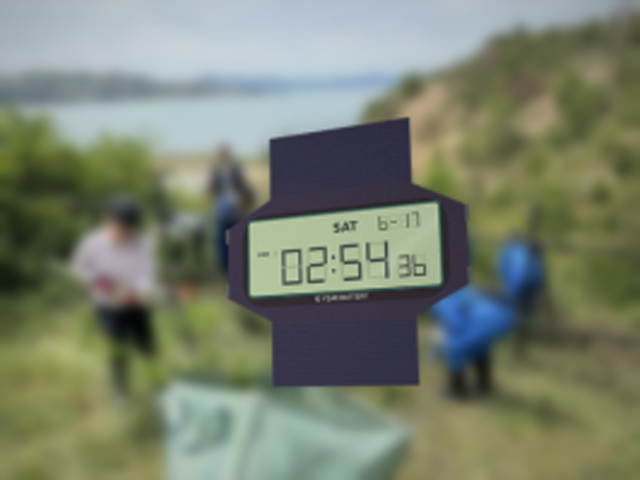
2:54:36
